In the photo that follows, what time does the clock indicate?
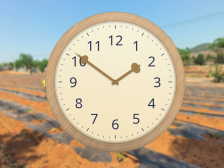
1:51
